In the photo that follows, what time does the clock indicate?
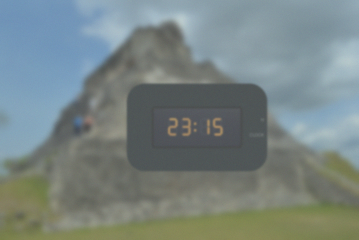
23:15
